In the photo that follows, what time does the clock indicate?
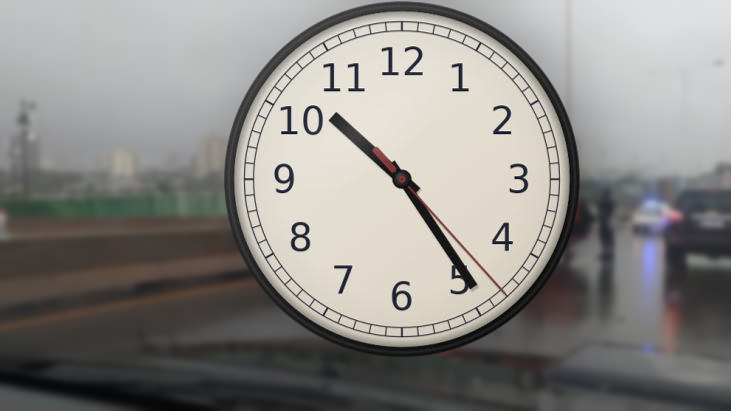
10:24:23
